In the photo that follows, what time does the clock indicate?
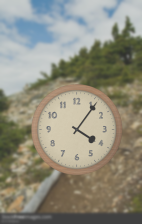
4:06
